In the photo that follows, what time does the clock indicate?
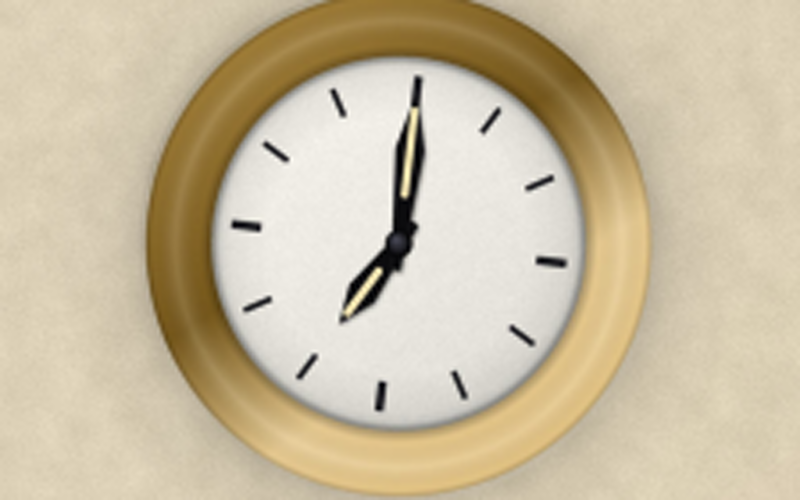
7:00
